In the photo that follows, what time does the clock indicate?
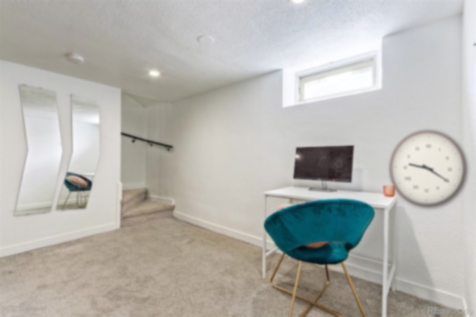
9:20
